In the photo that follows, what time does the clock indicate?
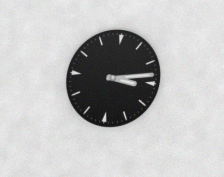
3:13
